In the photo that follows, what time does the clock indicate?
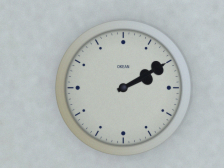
2:10
